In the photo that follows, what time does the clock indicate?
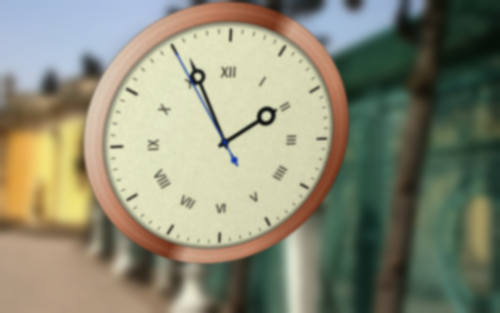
1:55:55
